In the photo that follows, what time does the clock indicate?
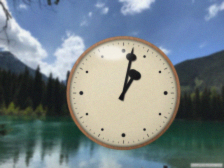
1:02
